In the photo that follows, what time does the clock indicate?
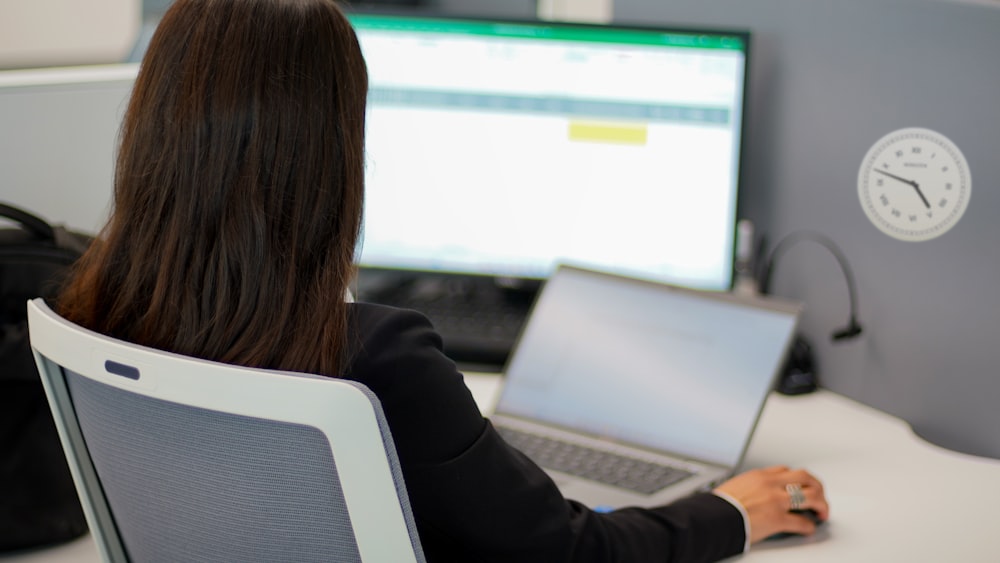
4:48
